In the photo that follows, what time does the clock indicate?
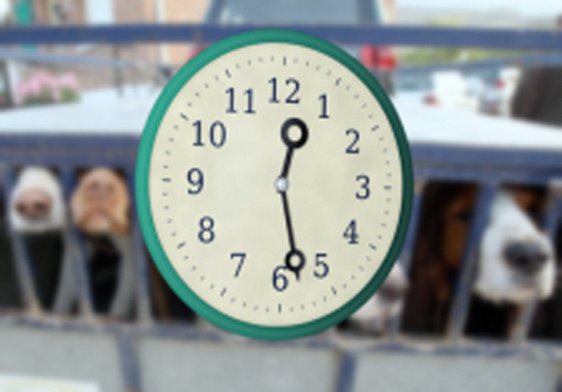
12:28
